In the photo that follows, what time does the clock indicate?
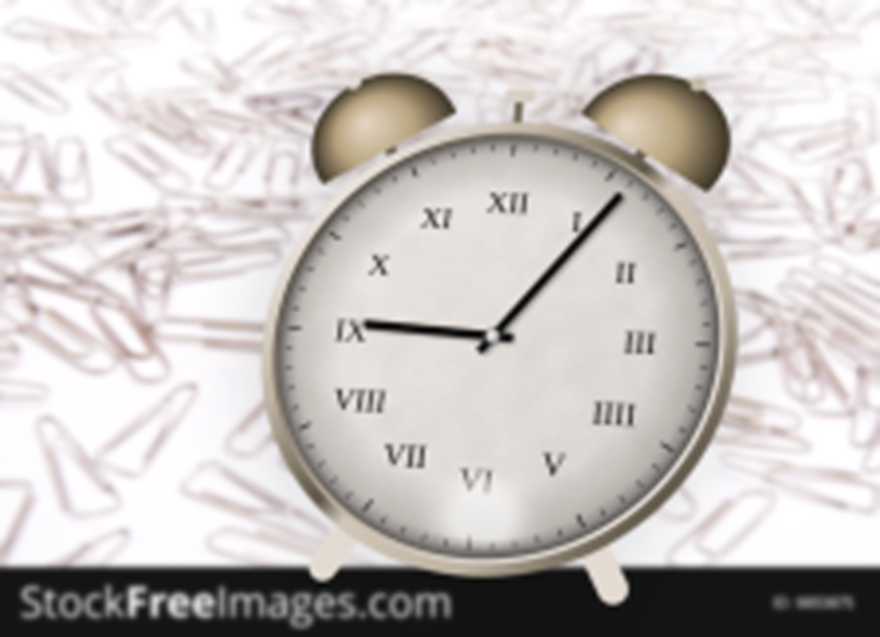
9:06
